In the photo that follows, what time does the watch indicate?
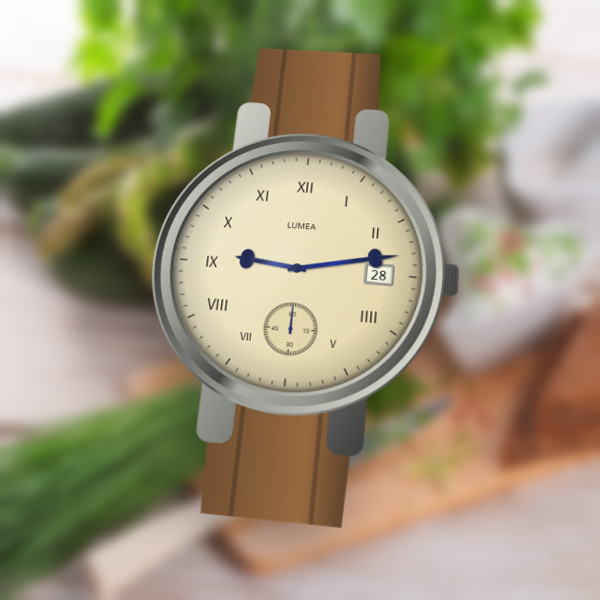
9:13
